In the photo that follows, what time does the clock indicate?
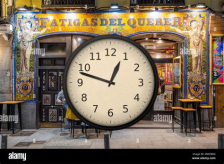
12:48
